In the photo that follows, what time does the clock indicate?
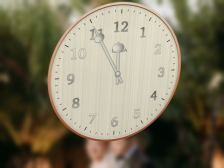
11:55
